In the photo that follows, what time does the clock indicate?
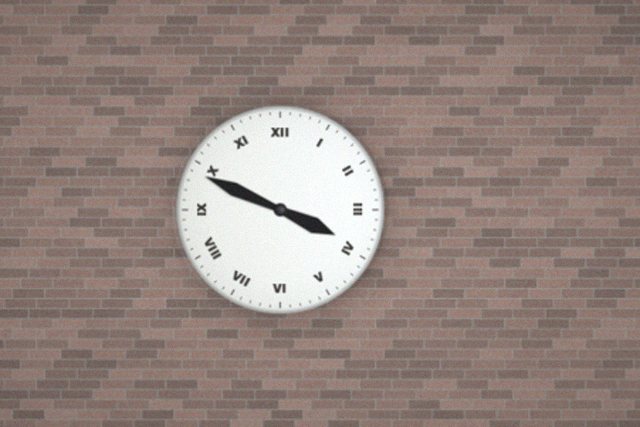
3:49
